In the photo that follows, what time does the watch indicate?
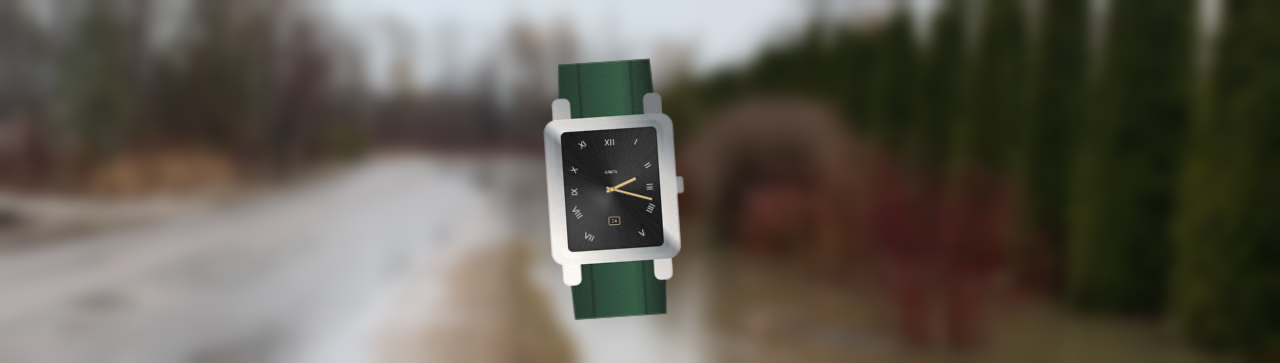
2:18
